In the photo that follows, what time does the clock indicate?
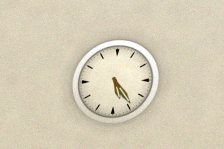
5:24
